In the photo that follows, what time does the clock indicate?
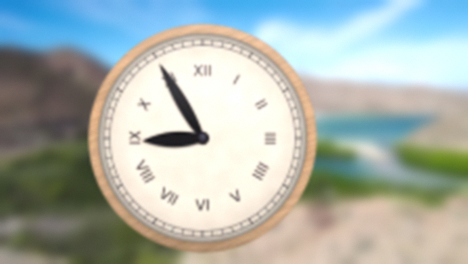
8:55
